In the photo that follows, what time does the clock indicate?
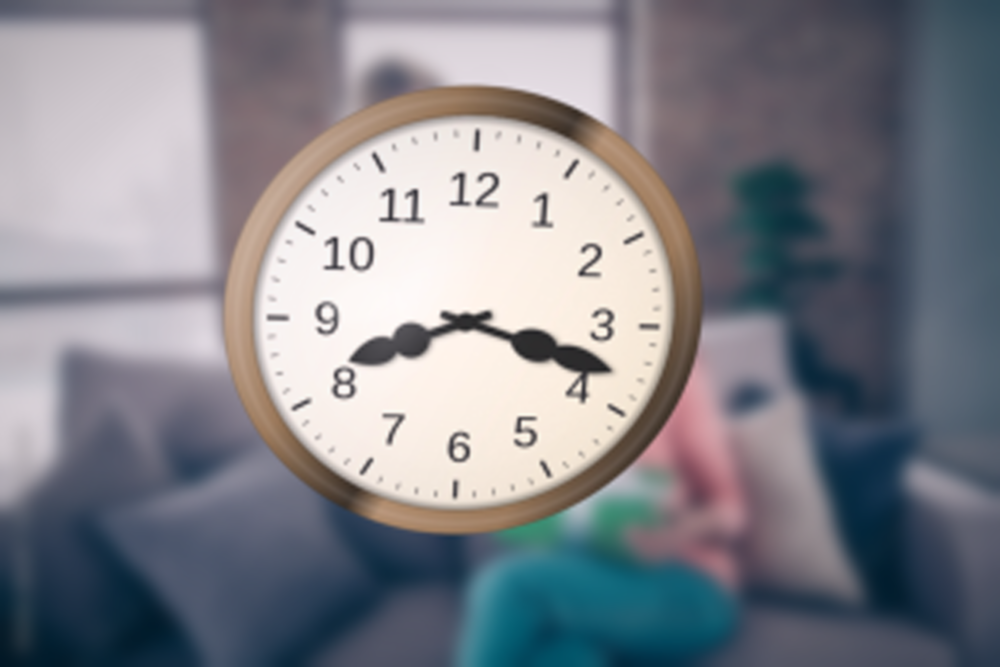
8:18
